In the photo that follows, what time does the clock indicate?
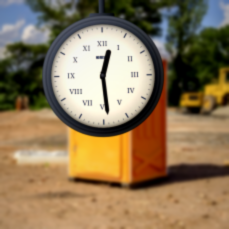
12:29
